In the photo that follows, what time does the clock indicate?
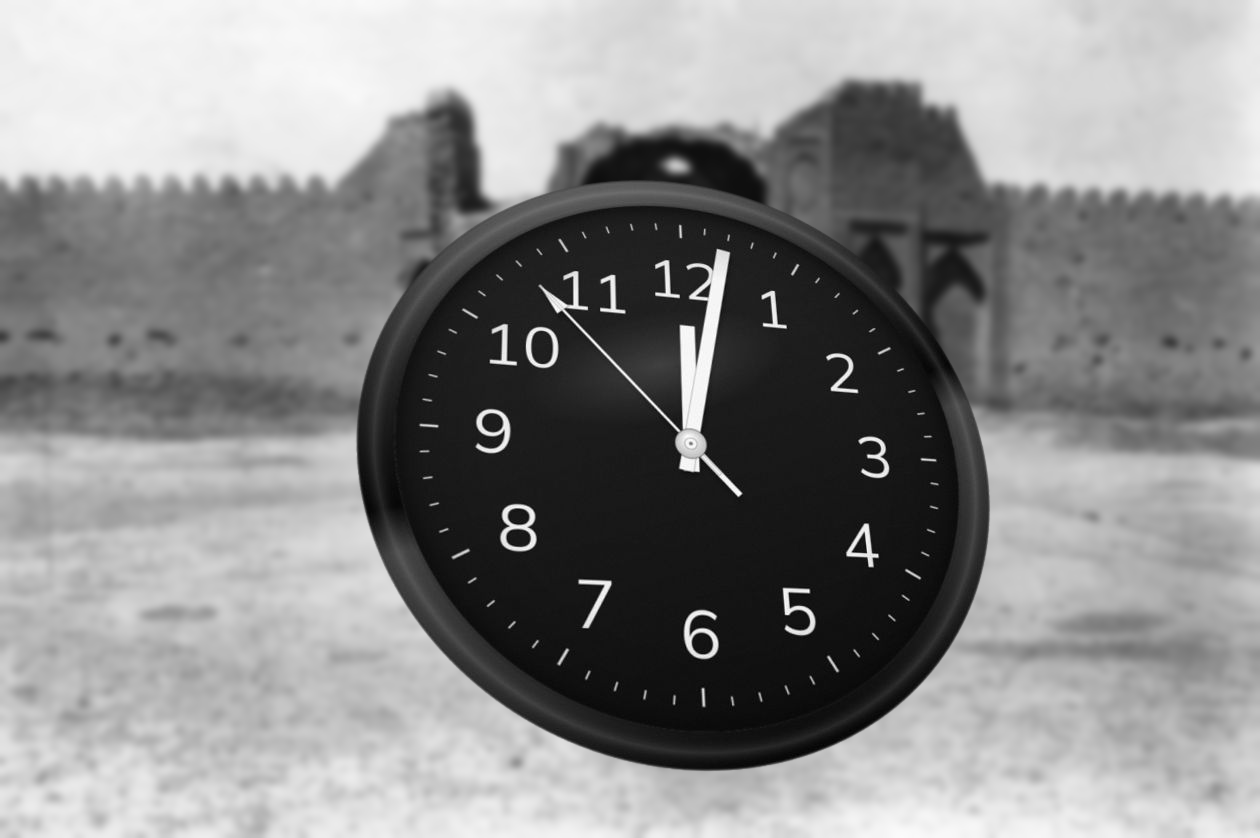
12:01:53
